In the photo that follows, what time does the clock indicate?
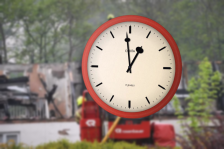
12:59
